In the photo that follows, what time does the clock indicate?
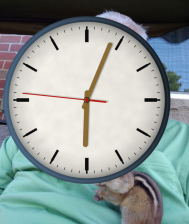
6:03:46
